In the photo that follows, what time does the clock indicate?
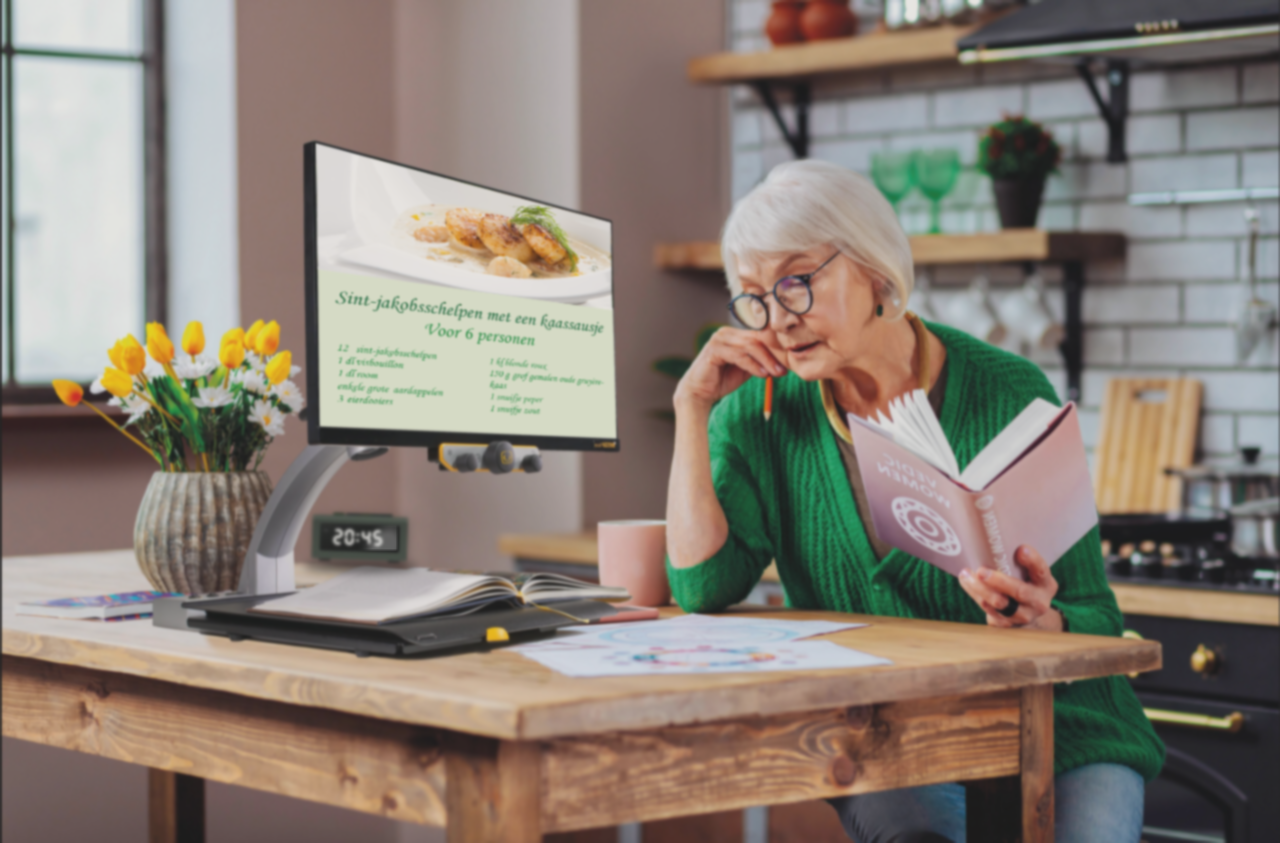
20:45
